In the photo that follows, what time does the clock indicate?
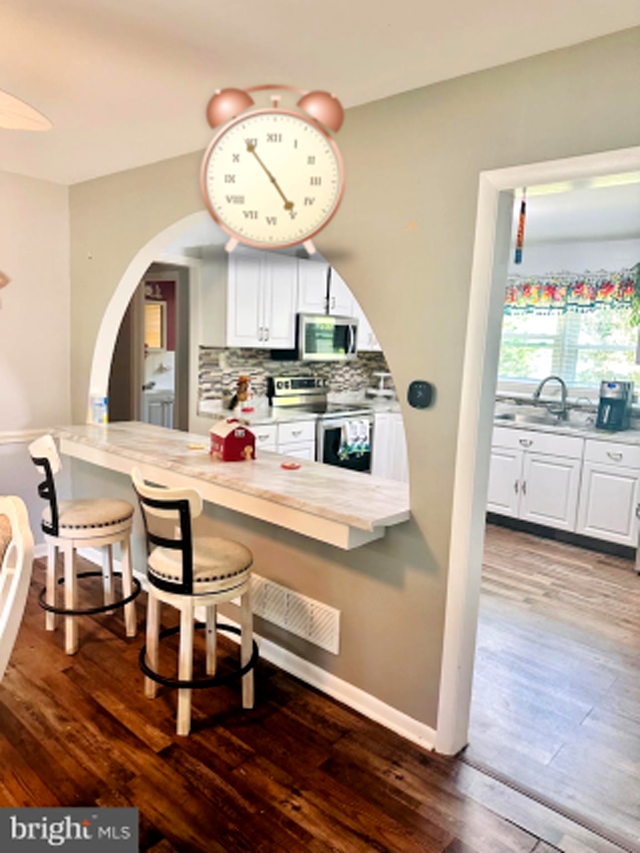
4:54
